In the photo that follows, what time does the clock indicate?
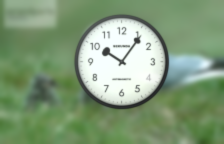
10:06
